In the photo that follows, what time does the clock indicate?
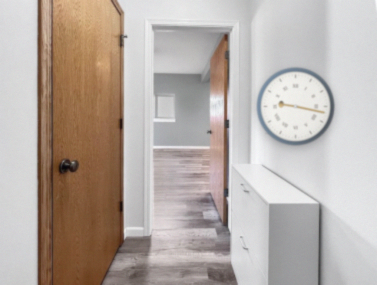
9:17
